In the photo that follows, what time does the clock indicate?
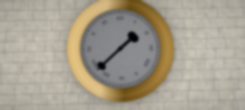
1:38
